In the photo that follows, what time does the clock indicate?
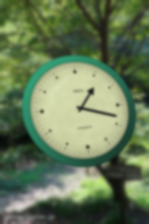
1:18
